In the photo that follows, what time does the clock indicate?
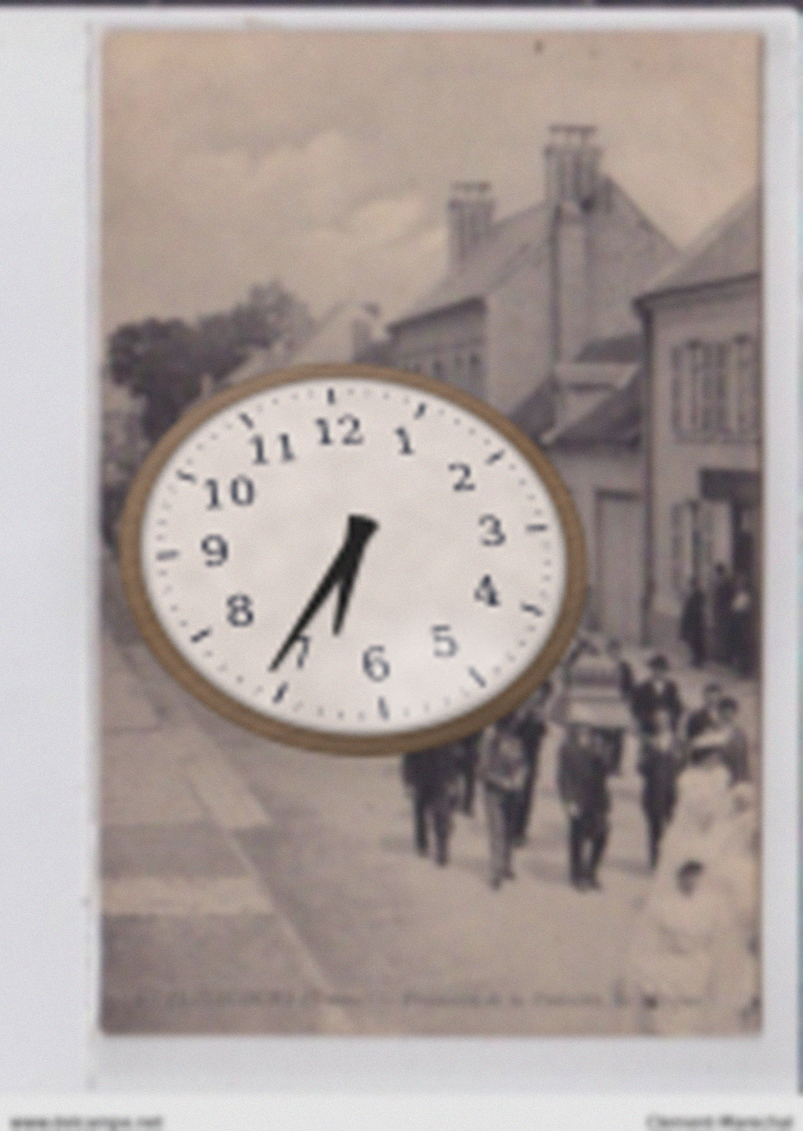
6:36
